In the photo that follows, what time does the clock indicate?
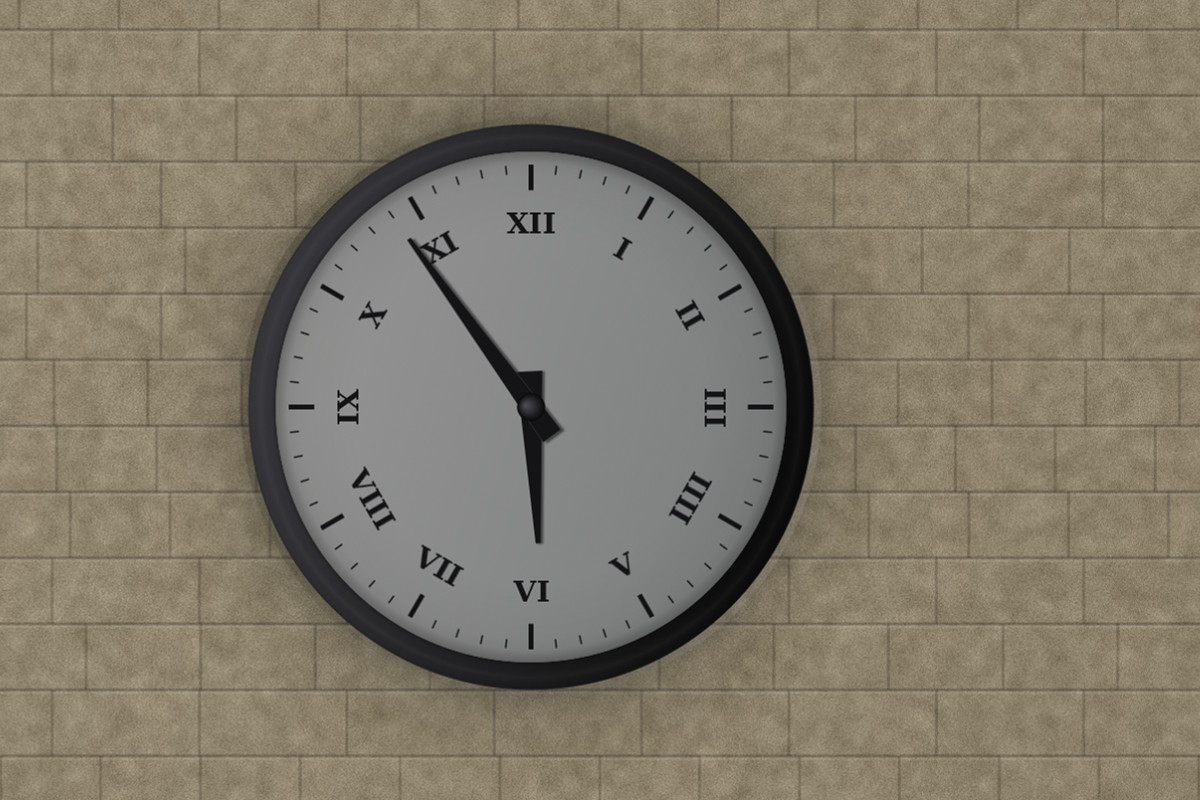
5:54
